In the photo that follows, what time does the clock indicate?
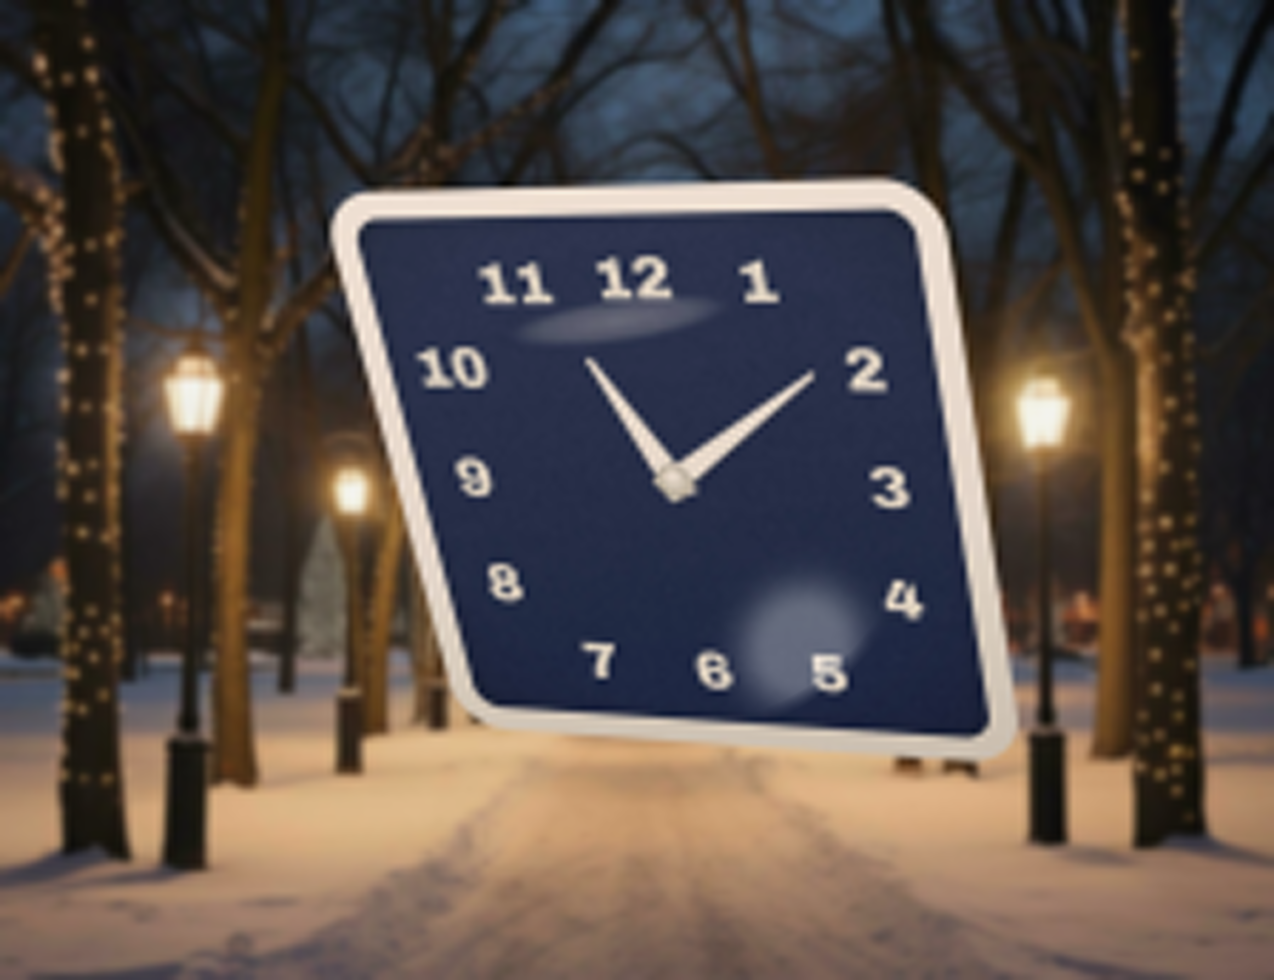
11:09
